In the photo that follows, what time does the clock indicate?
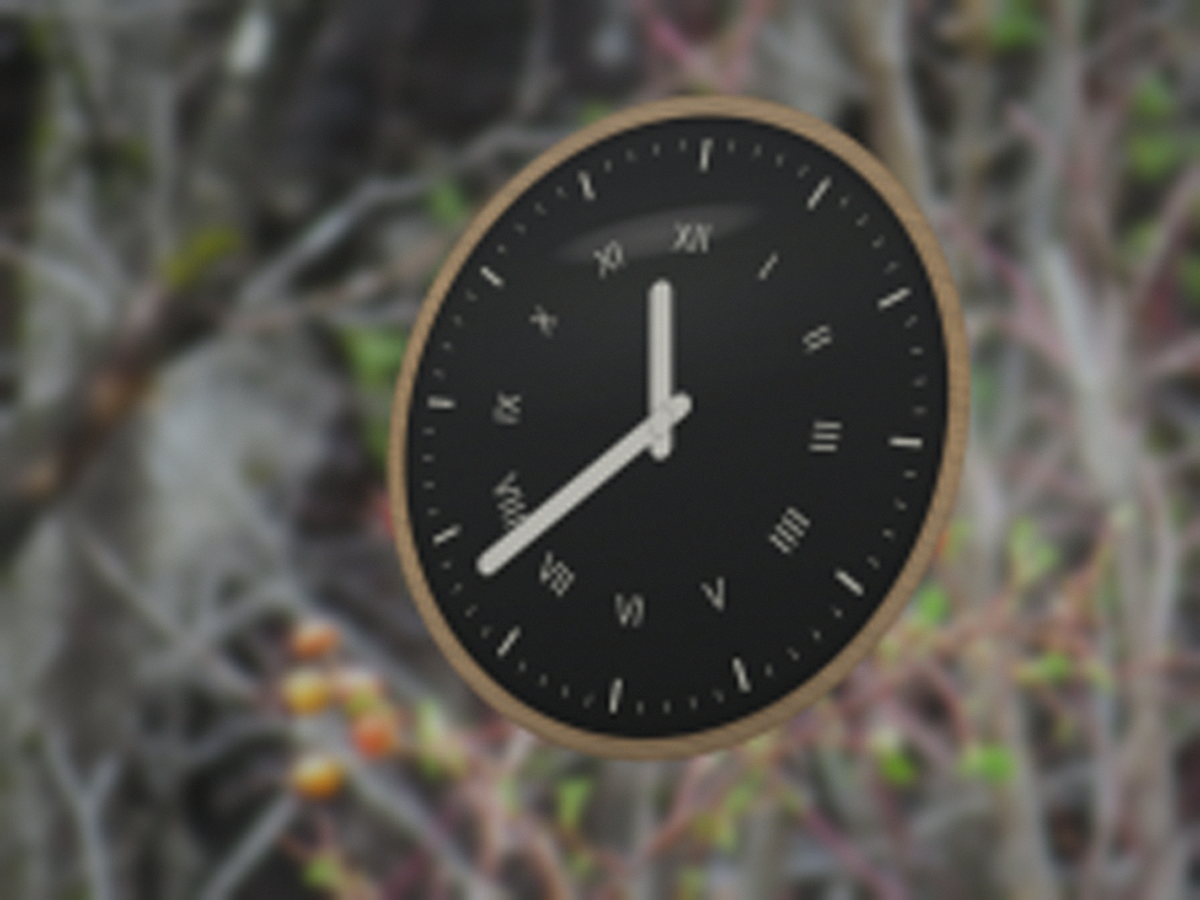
11:38
